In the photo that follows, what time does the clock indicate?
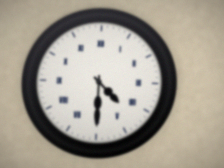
4:30
